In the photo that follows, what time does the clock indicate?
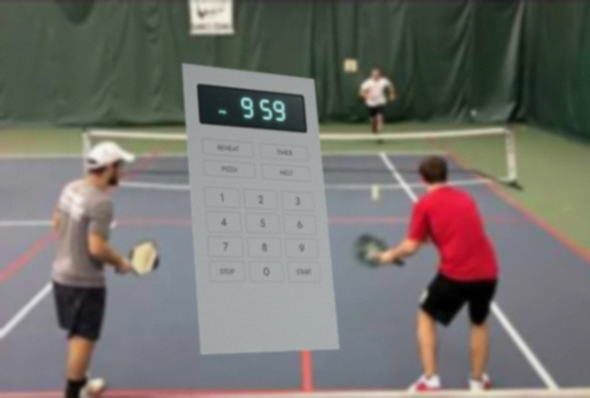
9:59
